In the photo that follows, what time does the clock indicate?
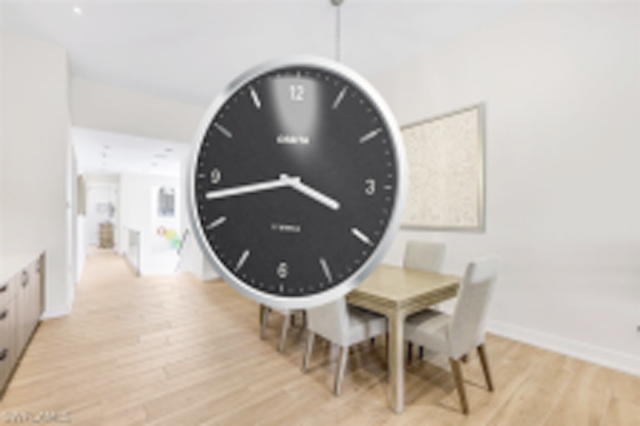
3:43
